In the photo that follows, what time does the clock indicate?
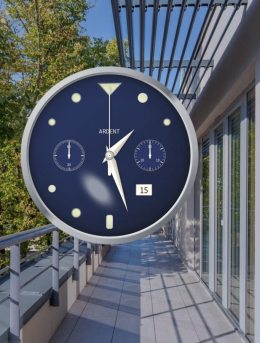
1:27
